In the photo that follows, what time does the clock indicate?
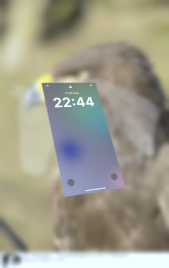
22:44
